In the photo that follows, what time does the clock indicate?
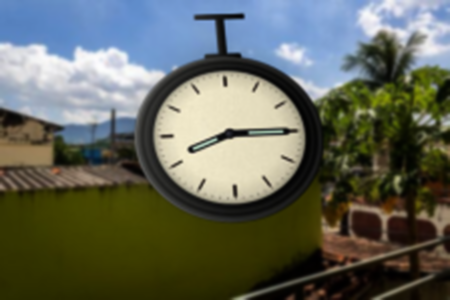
8:15
